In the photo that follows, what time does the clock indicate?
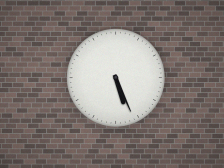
5:26
